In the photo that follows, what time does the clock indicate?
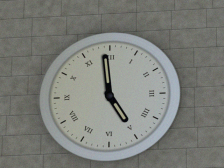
4:59
